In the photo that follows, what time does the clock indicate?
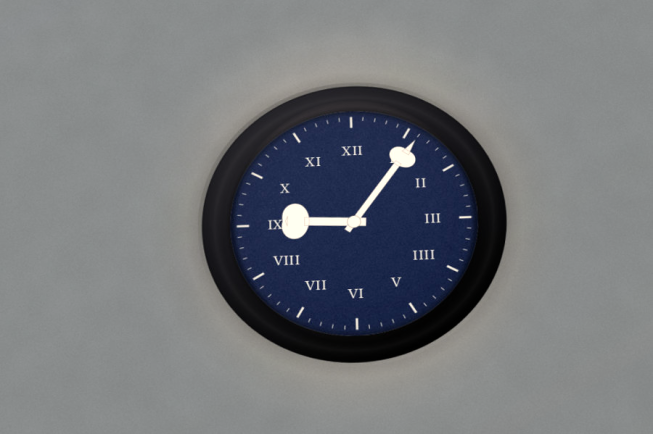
9:06
